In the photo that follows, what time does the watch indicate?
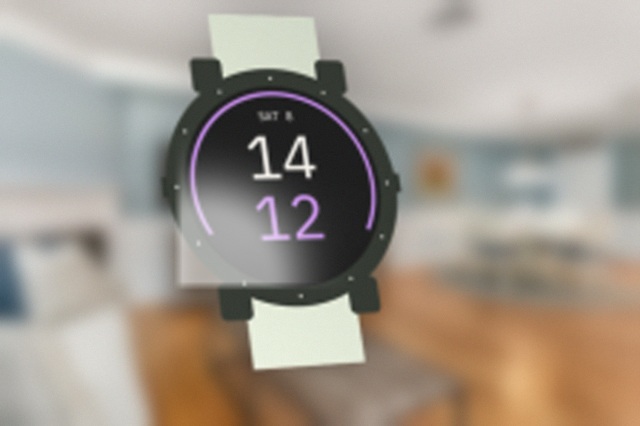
14:12
